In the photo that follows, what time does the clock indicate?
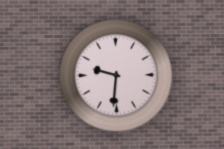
9:31
